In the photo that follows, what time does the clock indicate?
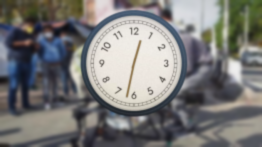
12:32
